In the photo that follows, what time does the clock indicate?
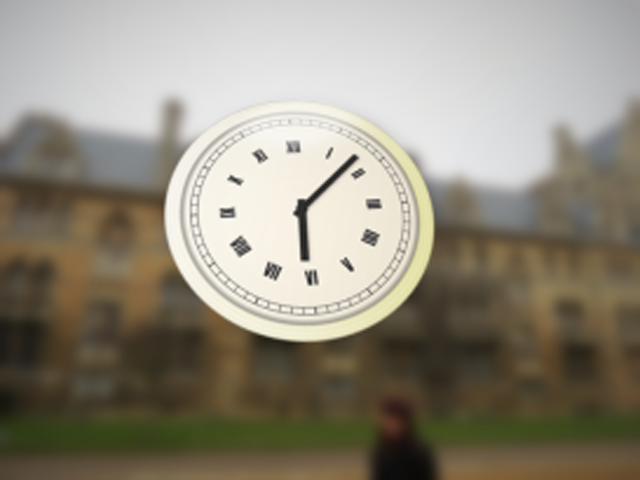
6:08
